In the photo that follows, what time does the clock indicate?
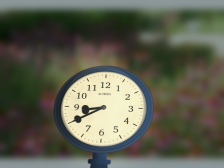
8:40
